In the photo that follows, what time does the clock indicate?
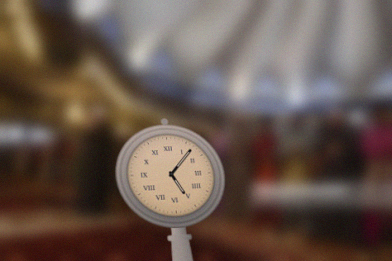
5:07
